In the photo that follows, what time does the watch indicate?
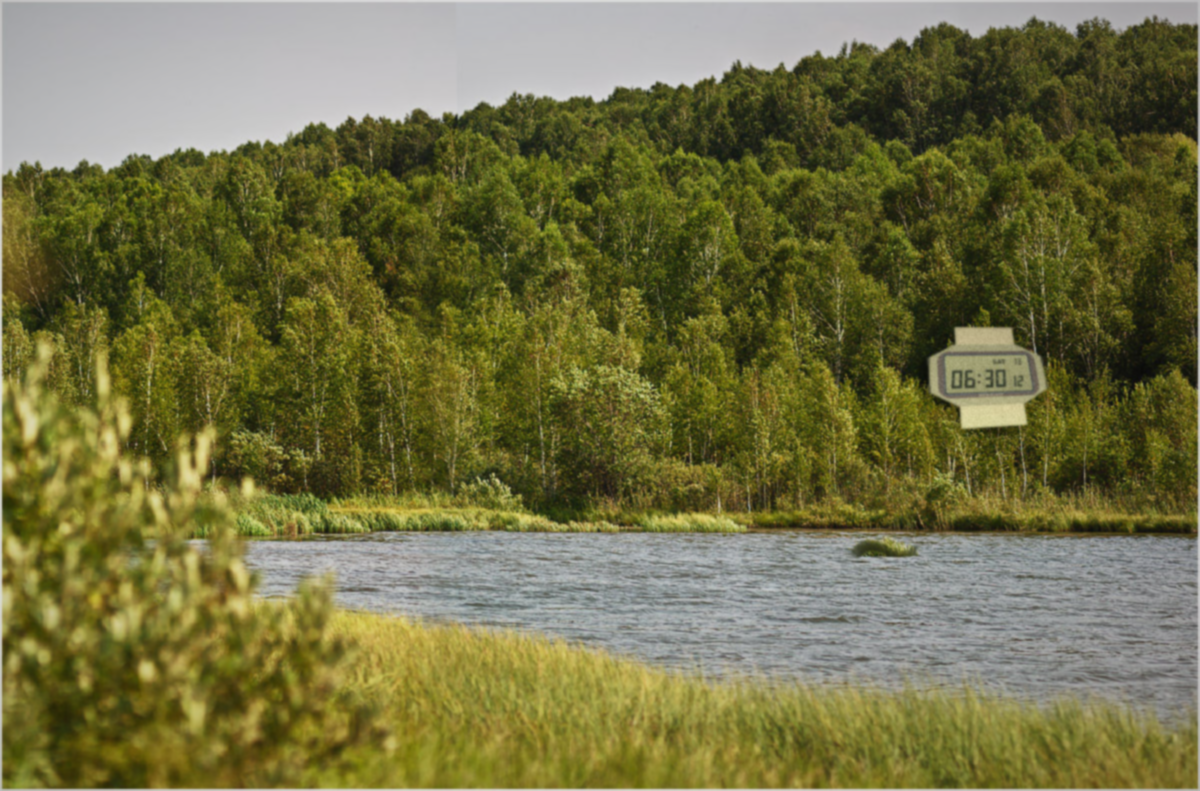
6:30
